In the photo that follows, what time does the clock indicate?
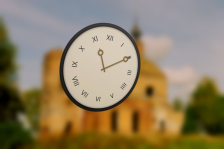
11:10
